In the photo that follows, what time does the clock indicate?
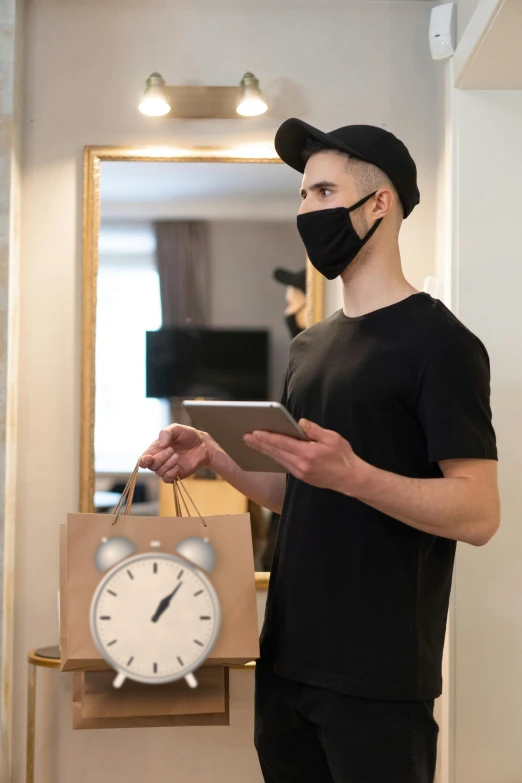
1:06
